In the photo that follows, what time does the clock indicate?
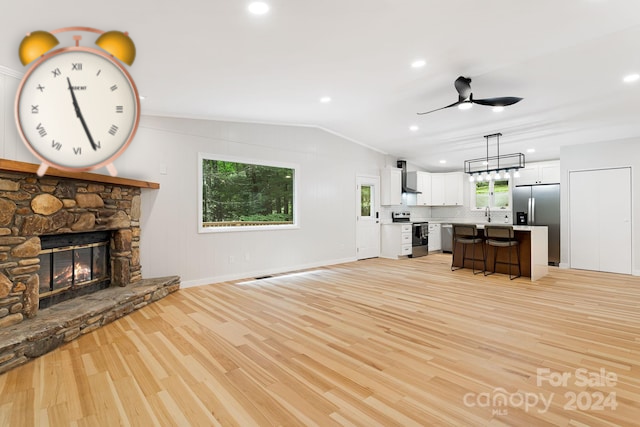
11:26
